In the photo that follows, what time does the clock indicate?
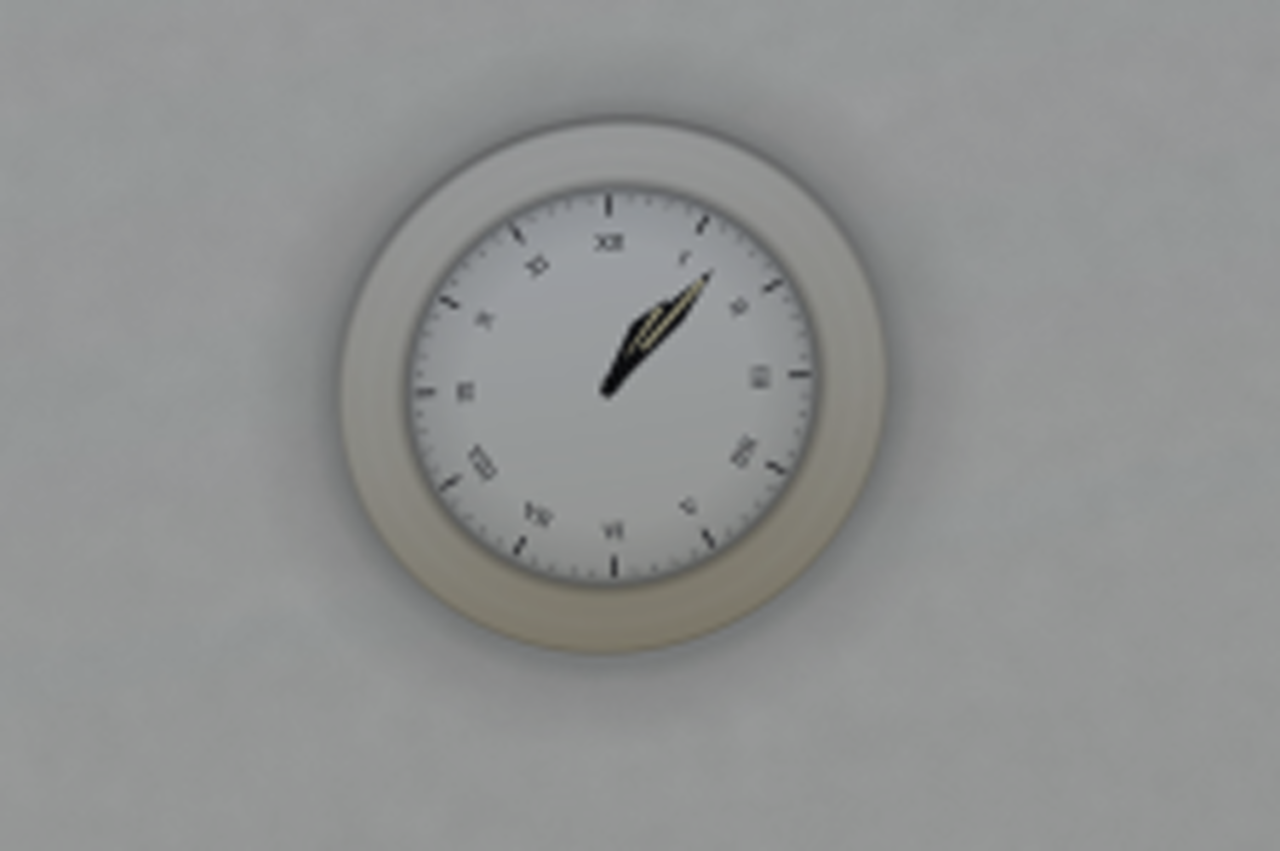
1:07
